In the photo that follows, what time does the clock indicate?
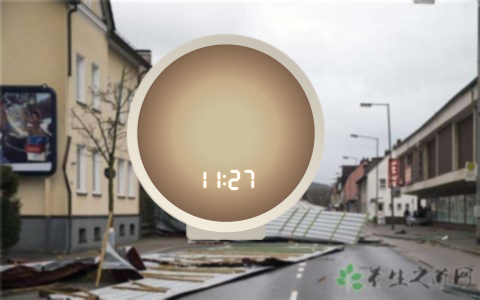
11:27
